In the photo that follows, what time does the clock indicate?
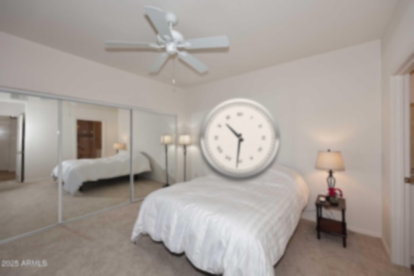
10:31
